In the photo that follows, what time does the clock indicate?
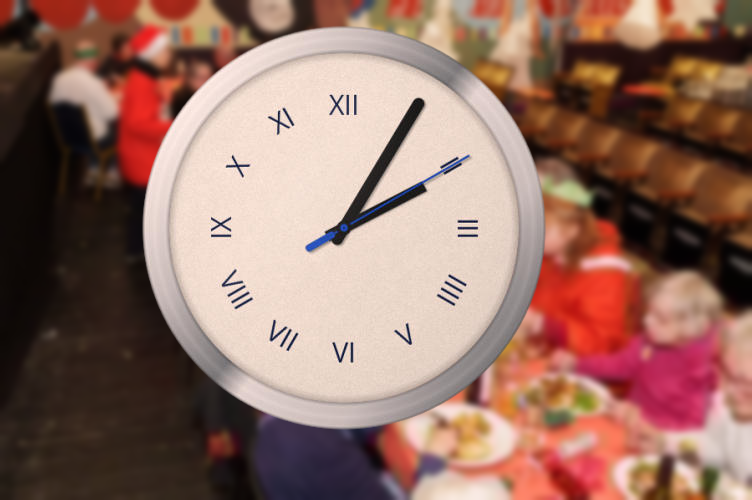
2:05:10
